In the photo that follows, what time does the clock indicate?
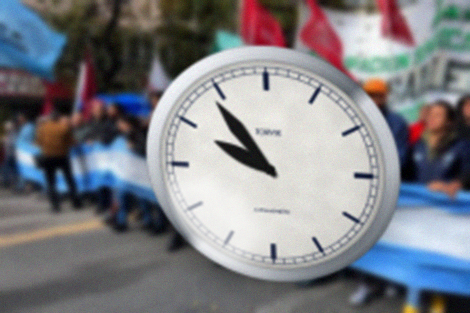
9:54
